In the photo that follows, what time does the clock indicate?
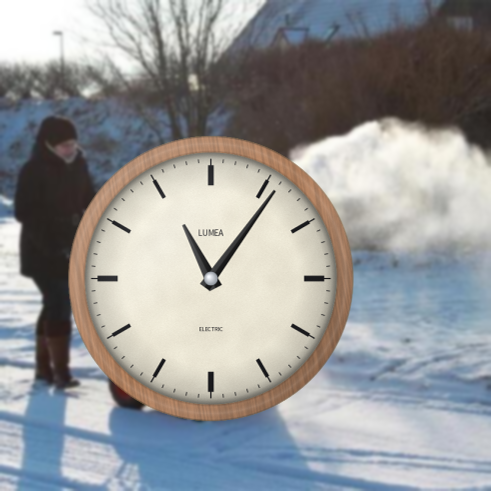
11:06
